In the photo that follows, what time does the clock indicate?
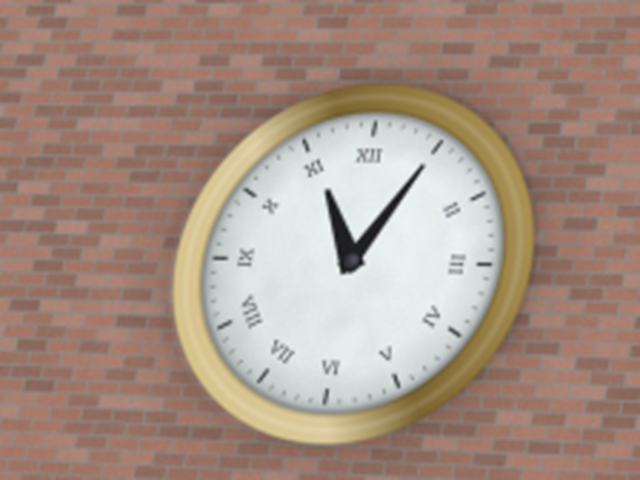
11:05
